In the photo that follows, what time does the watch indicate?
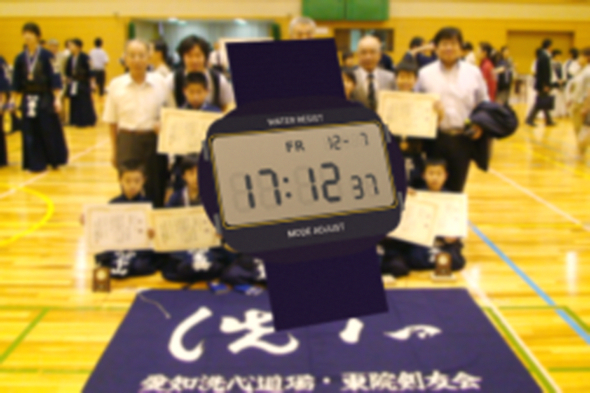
17:12:37
